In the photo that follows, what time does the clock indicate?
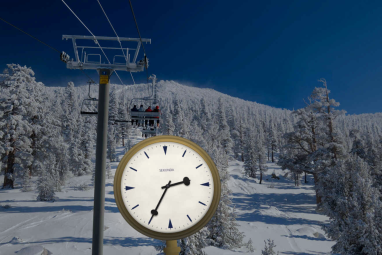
2:35
